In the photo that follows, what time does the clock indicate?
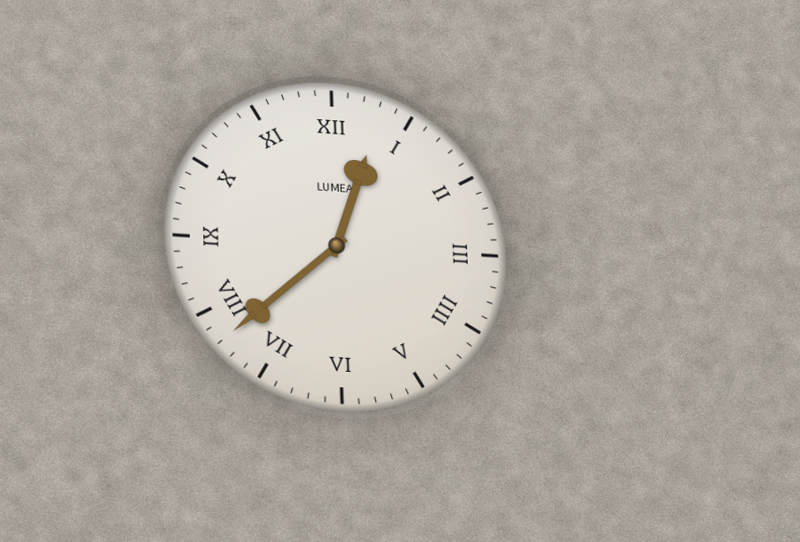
12:38
